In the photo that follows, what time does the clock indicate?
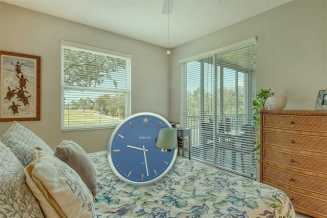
9:28
